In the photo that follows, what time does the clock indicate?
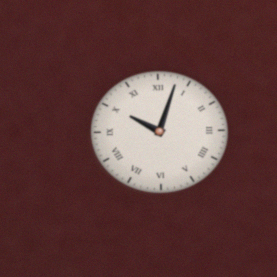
10:03
